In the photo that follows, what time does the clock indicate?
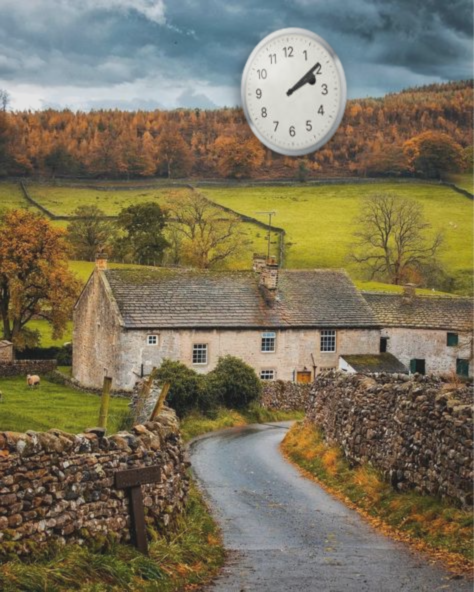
2:09
